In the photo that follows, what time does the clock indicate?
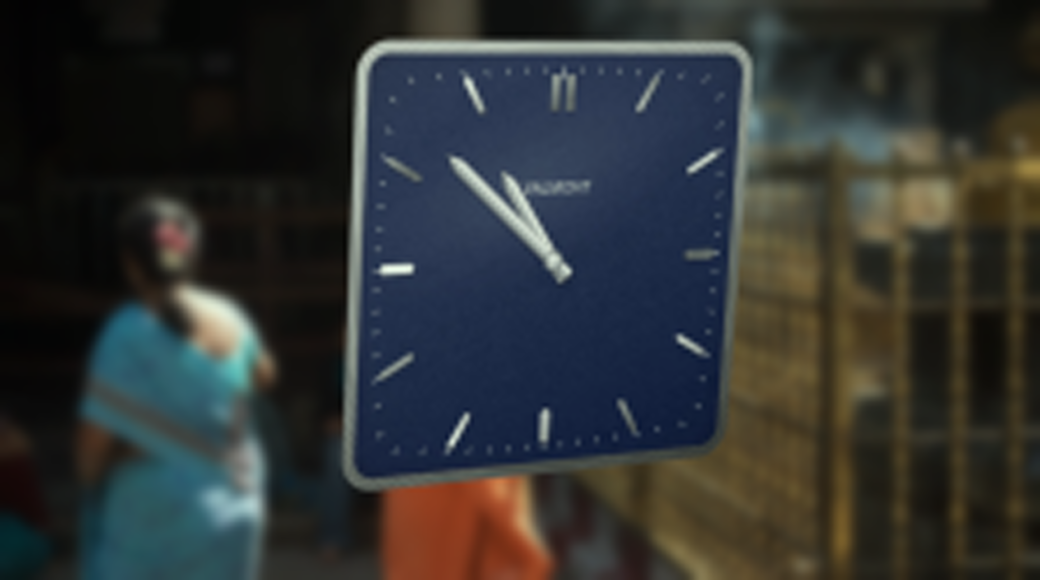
10:52
